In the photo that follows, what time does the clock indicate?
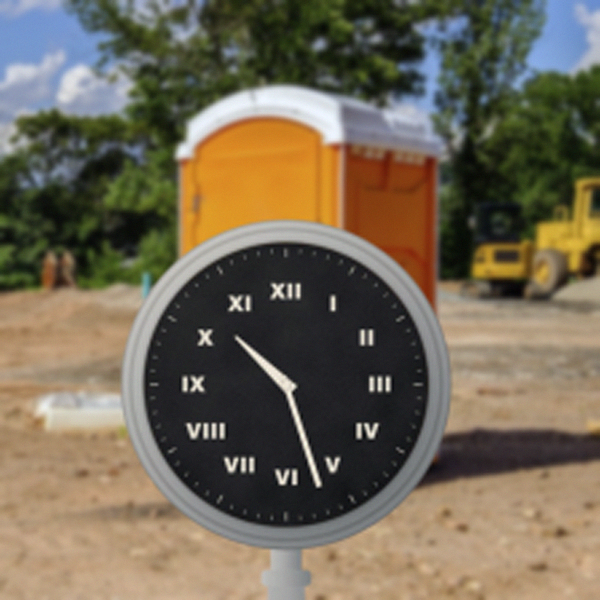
10:27
